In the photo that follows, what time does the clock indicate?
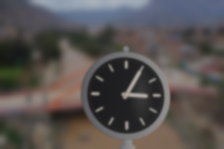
3:05
